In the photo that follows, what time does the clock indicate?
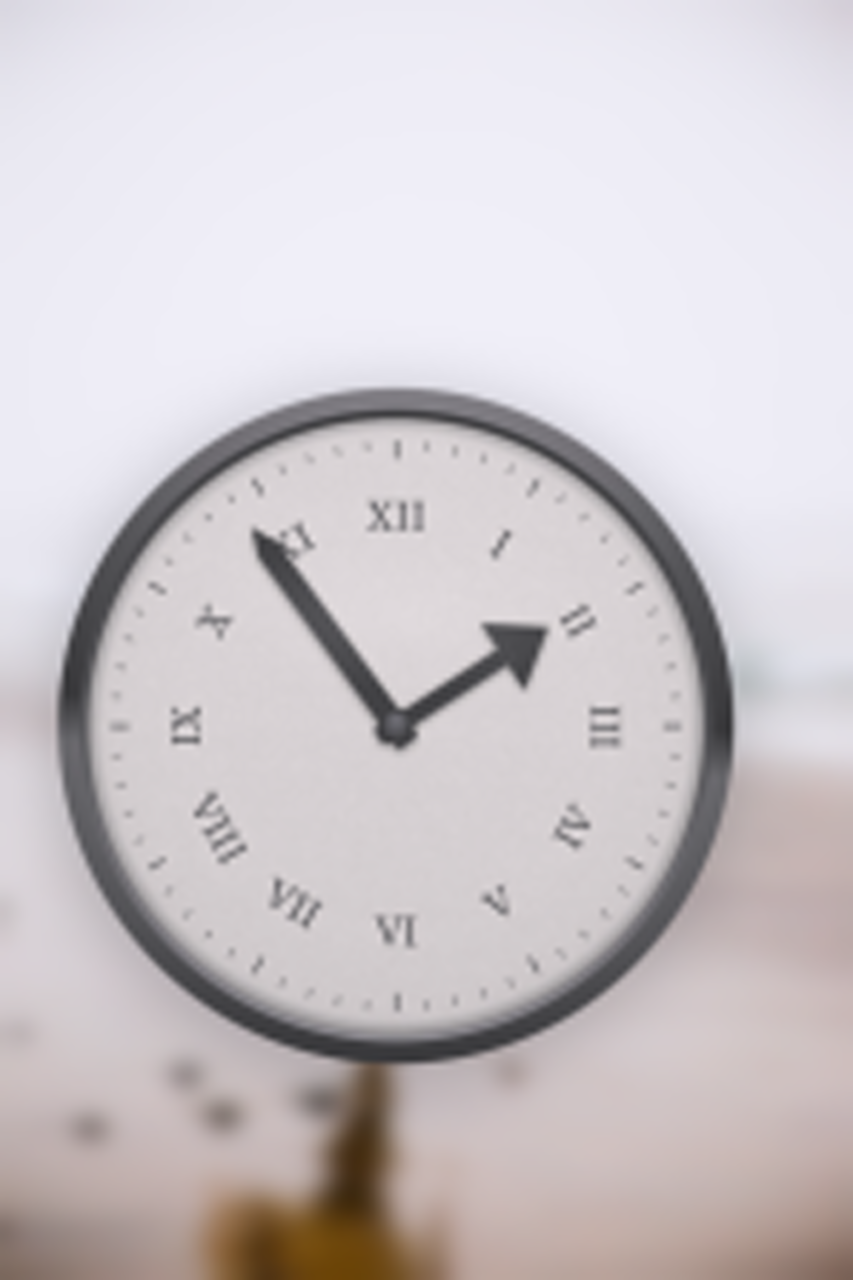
1:54
